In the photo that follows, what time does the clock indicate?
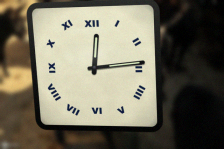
12:14
